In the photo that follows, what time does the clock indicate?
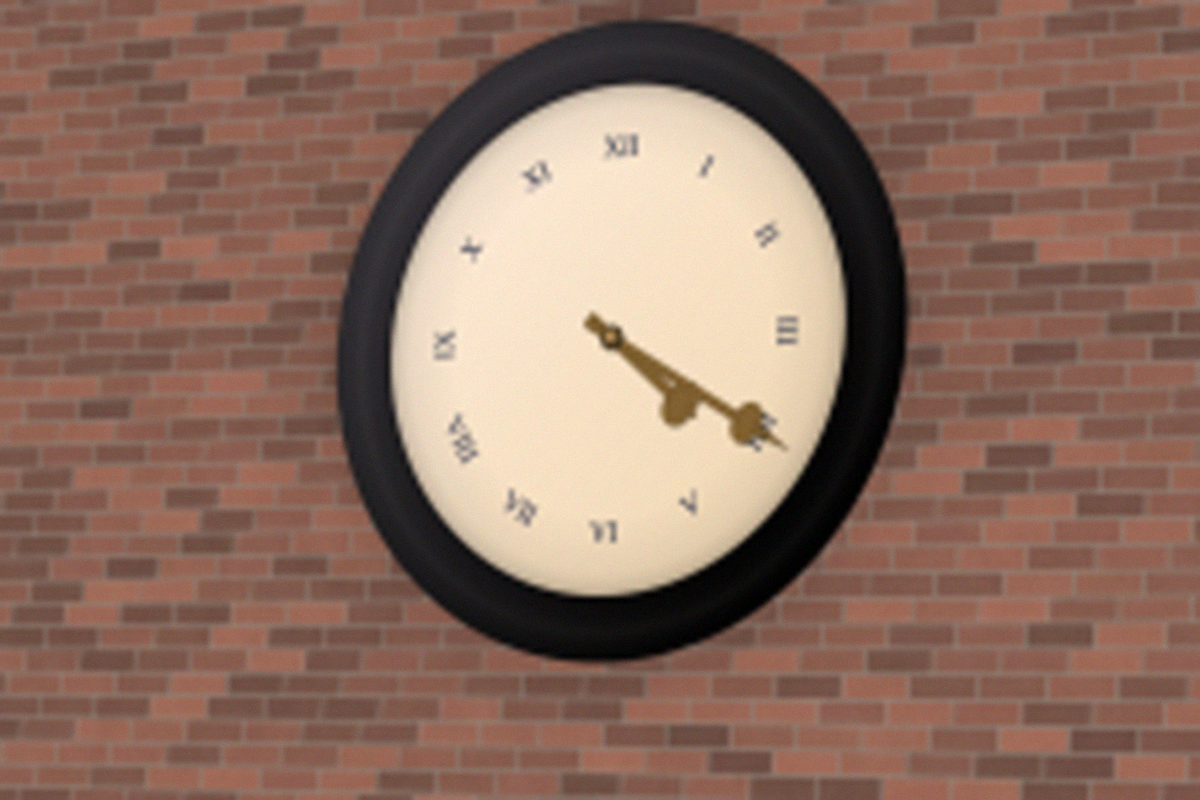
4:20
